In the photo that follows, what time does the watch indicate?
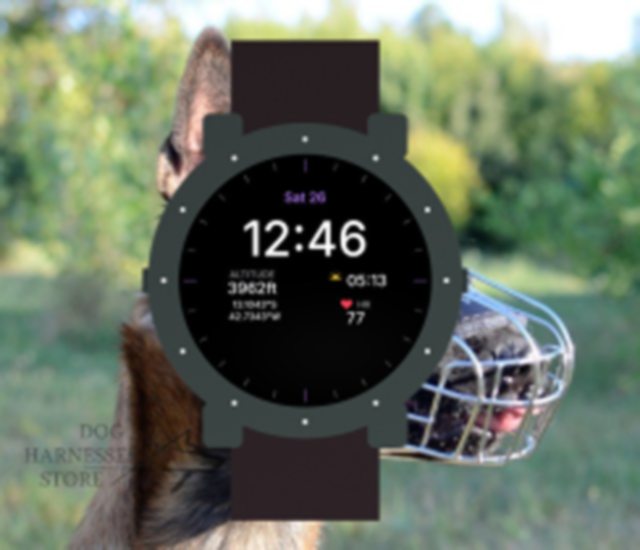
12:46
